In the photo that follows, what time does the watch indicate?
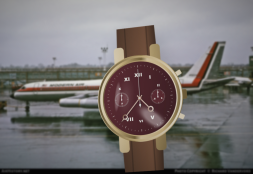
4:37
